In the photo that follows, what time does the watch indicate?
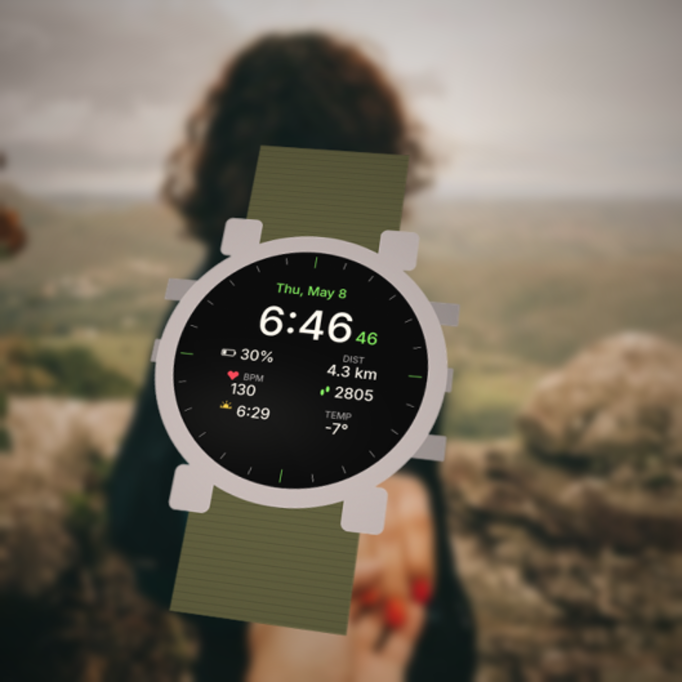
6:46:46
